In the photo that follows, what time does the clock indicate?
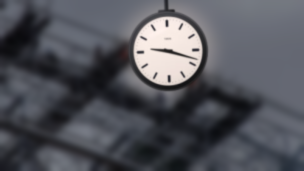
9:18
